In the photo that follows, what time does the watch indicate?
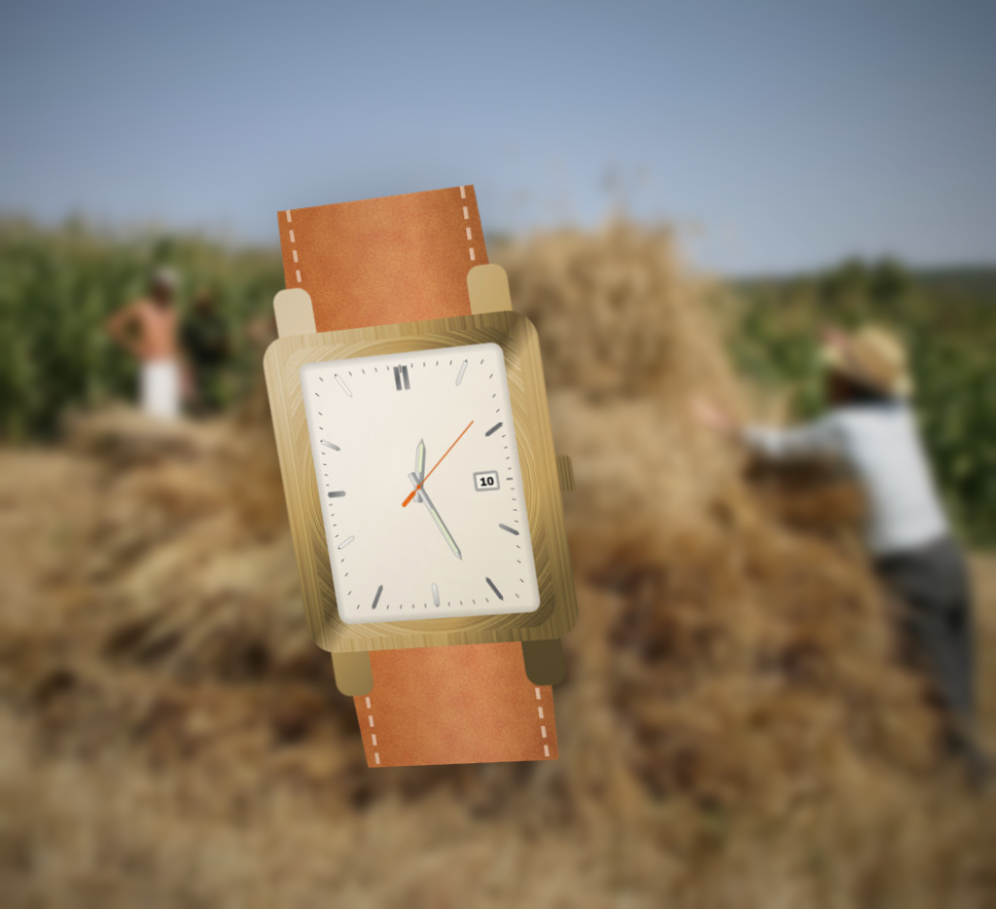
12:26:08
